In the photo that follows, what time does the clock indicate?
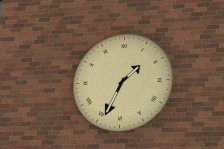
1:34
